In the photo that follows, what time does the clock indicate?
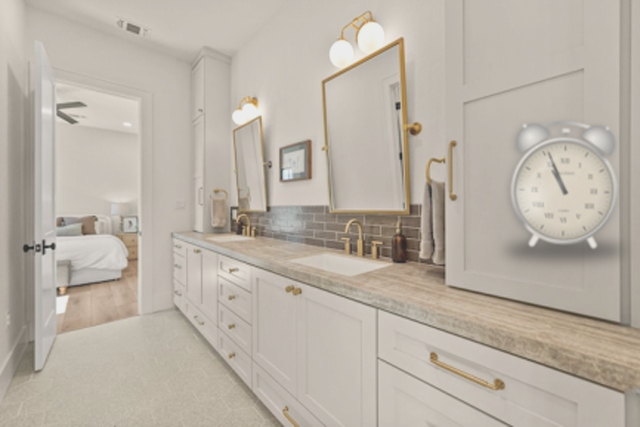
10:56
